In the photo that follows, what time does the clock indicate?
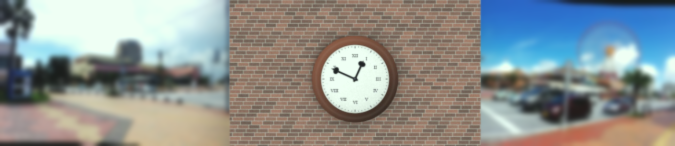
12:49
